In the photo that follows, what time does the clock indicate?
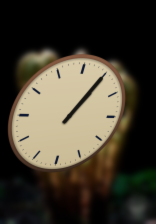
1:05
